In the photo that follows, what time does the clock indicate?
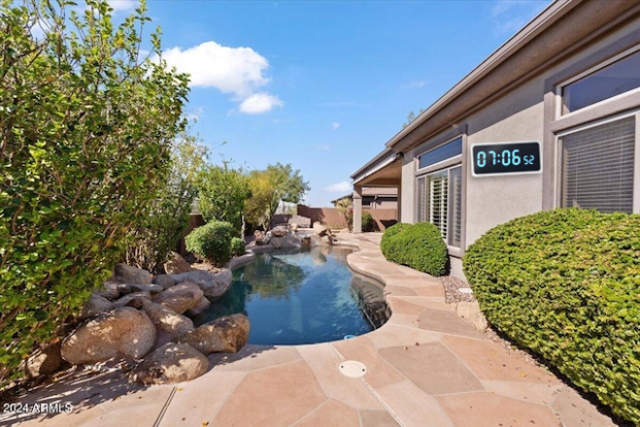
7:06:52
